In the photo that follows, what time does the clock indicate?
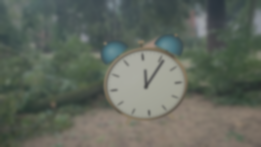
12:06
